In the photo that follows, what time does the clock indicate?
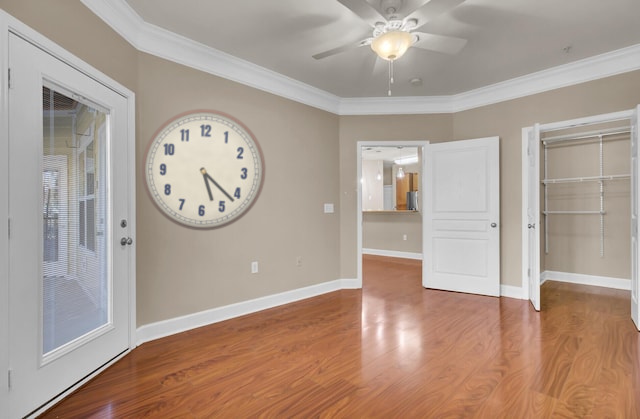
5:22
